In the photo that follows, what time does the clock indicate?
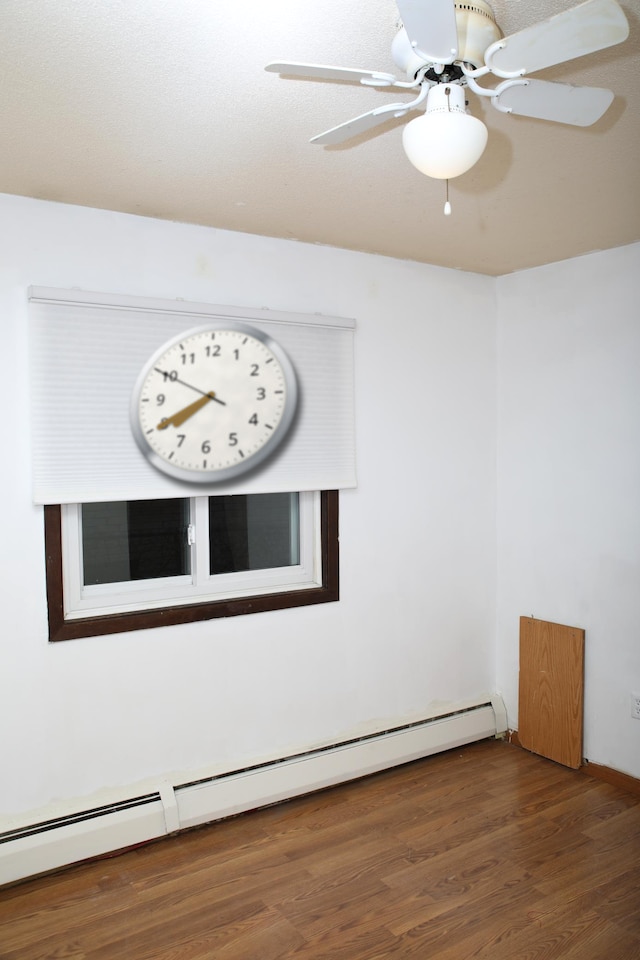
7:39:50
